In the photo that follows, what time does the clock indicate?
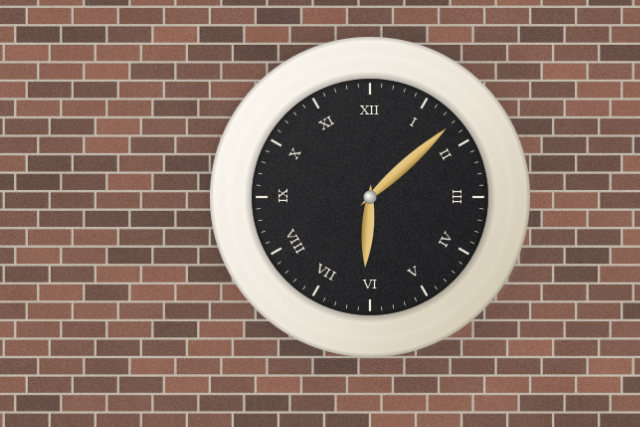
6:08
